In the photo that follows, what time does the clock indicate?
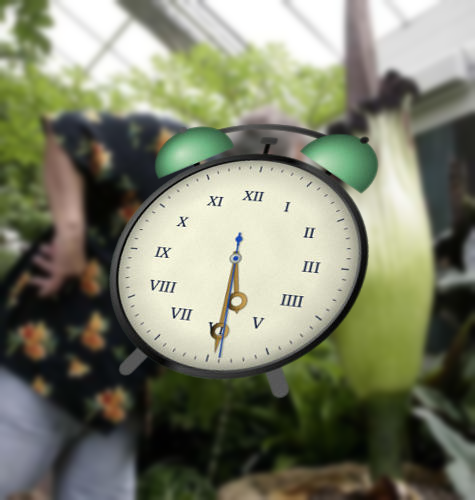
5:29:29
